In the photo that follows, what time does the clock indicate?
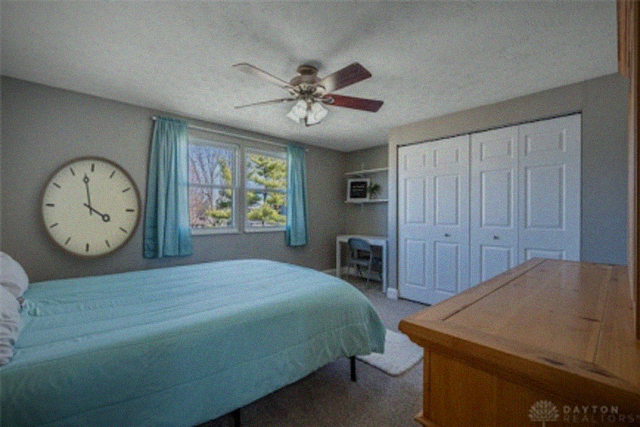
3:58
